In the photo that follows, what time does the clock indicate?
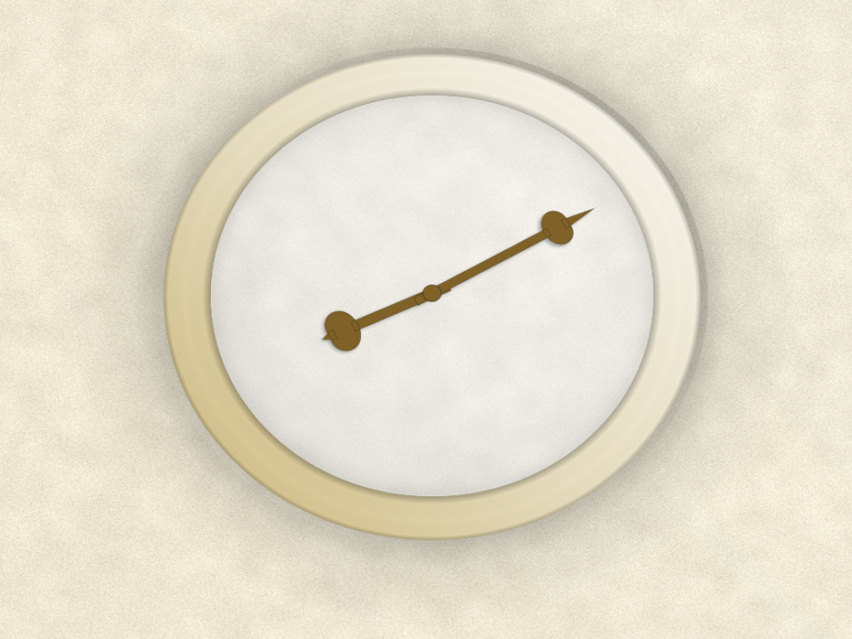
8:10
